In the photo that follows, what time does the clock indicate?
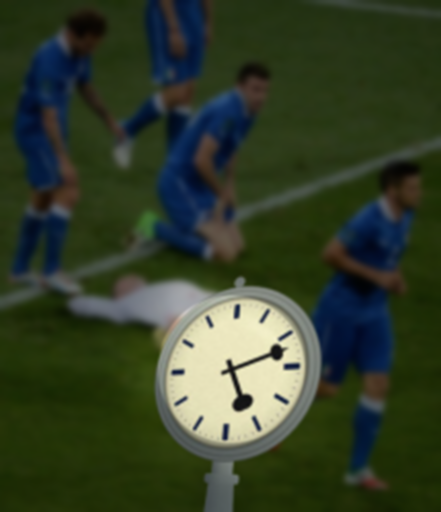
5:12
